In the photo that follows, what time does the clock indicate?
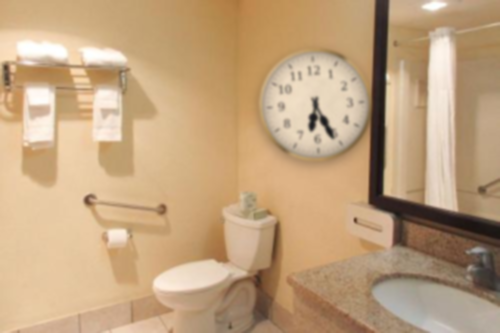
6:26
